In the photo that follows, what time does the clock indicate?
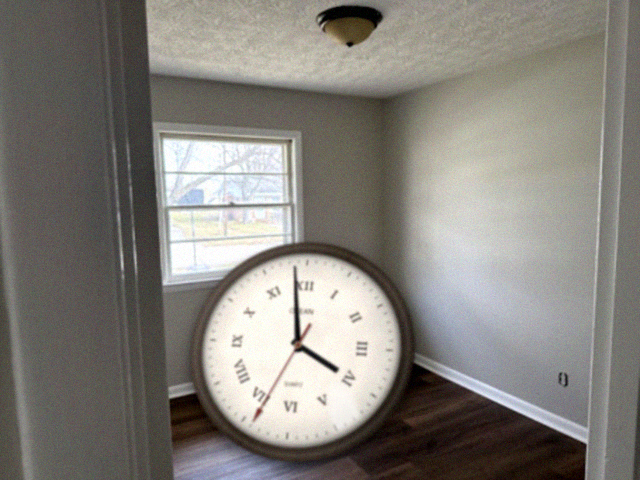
3:58:34
